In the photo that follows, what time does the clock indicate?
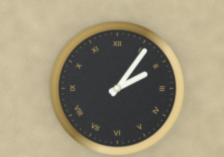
2:06
